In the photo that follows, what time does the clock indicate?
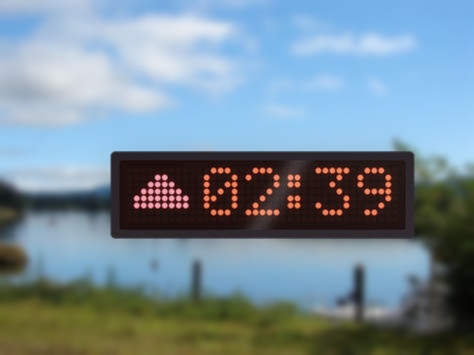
2:39
